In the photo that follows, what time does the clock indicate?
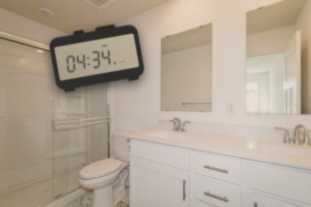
4:34
